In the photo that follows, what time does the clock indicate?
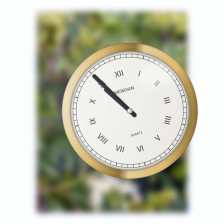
10:55
